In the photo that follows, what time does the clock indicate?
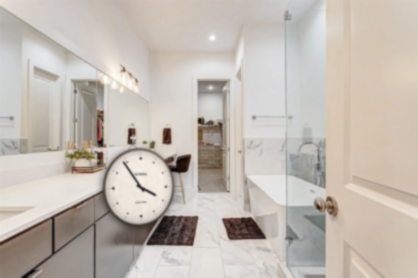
3:54
